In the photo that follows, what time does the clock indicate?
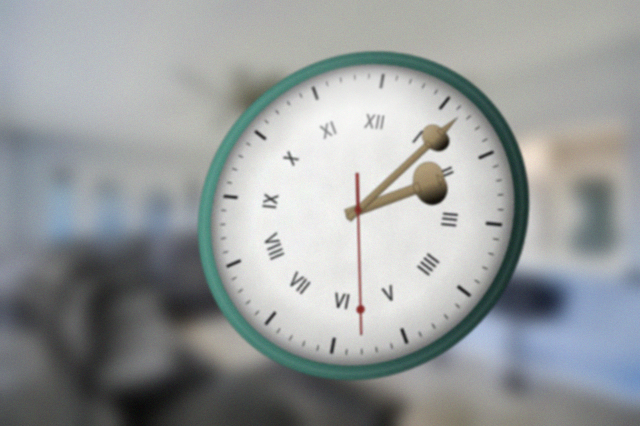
2:06:28
